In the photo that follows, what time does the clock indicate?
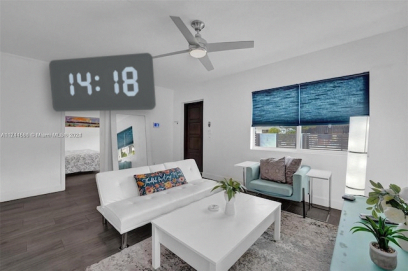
14:18
